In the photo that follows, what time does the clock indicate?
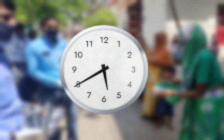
5:40
